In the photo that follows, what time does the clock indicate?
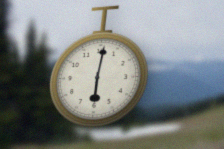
6:01
